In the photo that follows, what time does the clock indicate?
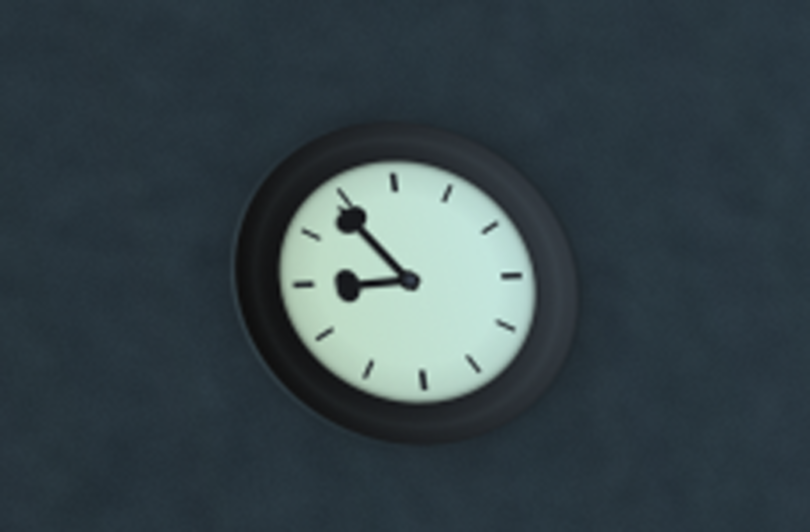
8:54
